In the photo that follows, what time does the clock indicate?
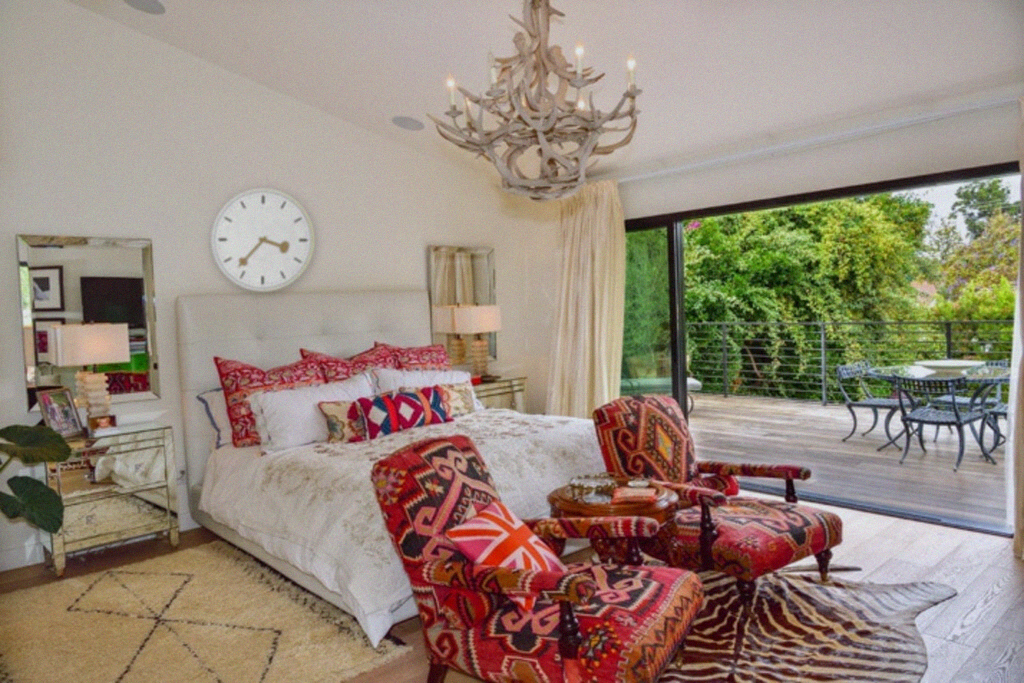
3:37
